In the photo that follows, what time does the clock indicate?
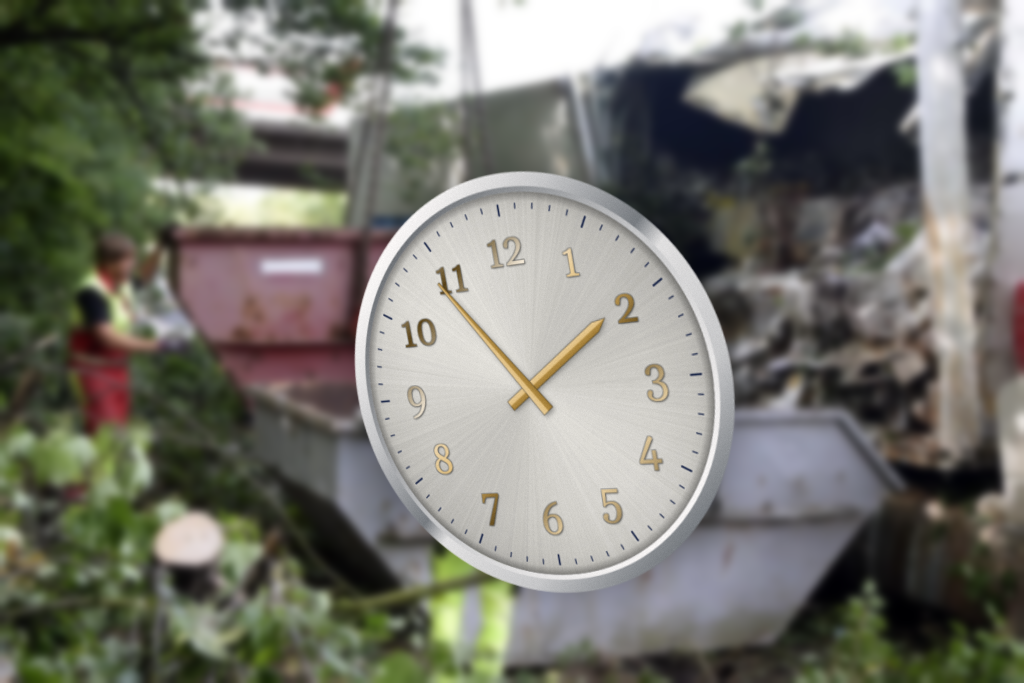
1:54
